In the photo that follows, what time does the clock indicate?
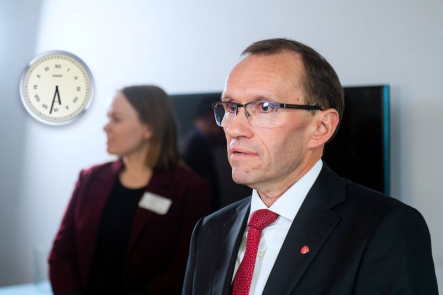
5:32
